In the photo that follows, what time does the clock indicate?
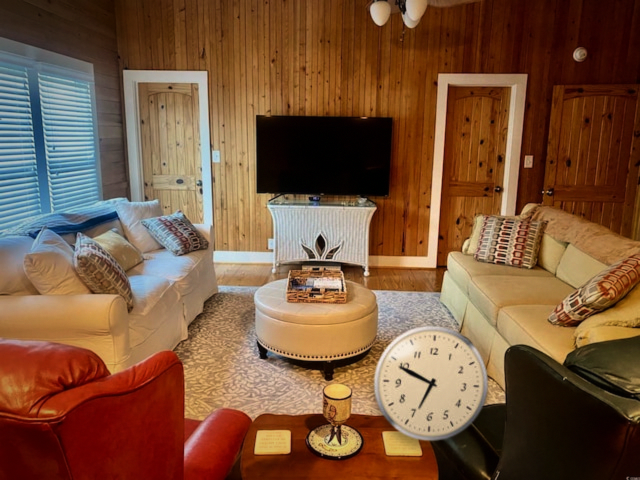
6:49
